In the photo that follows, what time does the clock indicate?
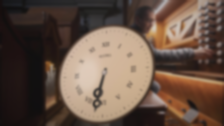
6:32
